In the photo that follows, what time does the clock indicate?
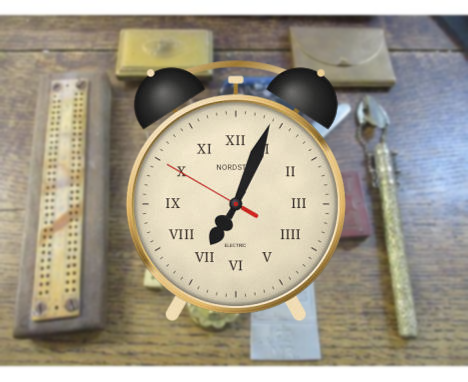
7:03:50
